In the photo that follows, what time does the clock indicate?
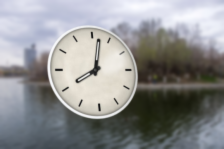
8:02
